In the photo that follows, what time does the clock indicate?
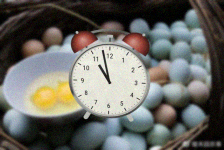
10:58
